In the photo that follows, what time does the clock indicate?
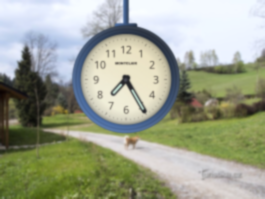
7:25
